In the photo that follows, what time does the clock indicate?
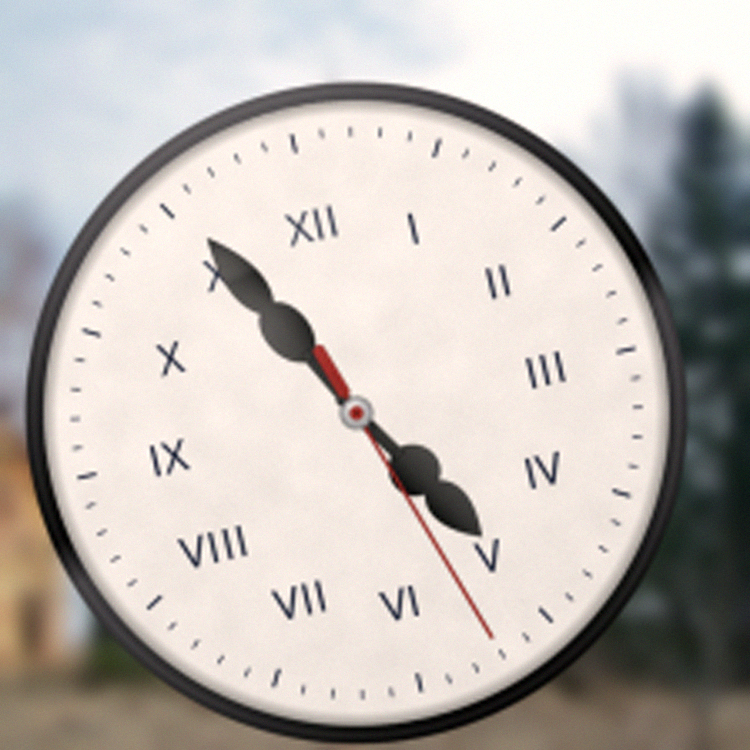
4:55:27
